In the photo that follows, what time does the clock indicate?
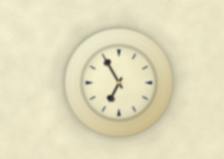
6:55
